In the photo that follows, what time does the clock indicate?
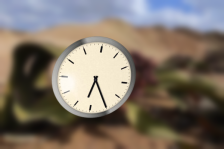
6:25
